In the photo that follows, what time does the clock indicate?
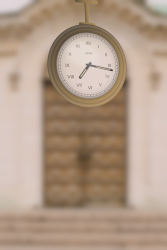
7:17
